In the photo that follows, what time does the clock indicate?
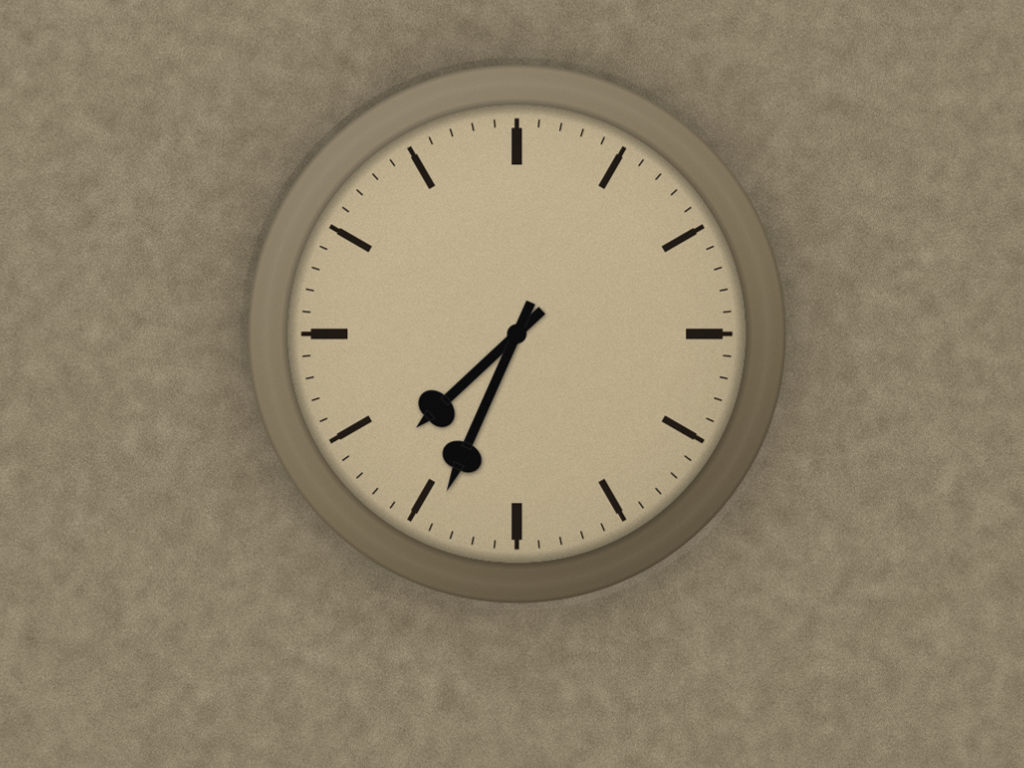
7:34
